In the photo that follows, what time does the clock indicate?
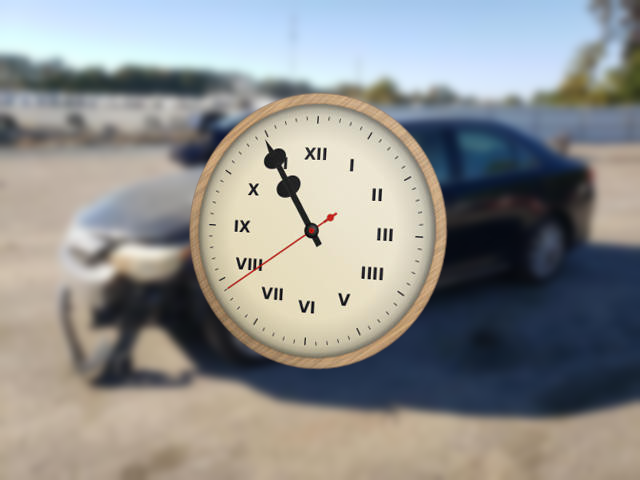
10:54:39
